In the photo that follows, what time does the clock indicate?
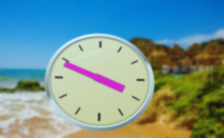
3:49
